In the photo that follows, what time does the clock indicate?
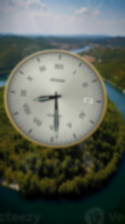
8:29
